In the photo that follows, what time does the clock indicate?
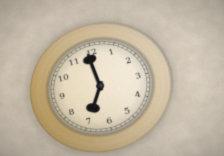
6:59
